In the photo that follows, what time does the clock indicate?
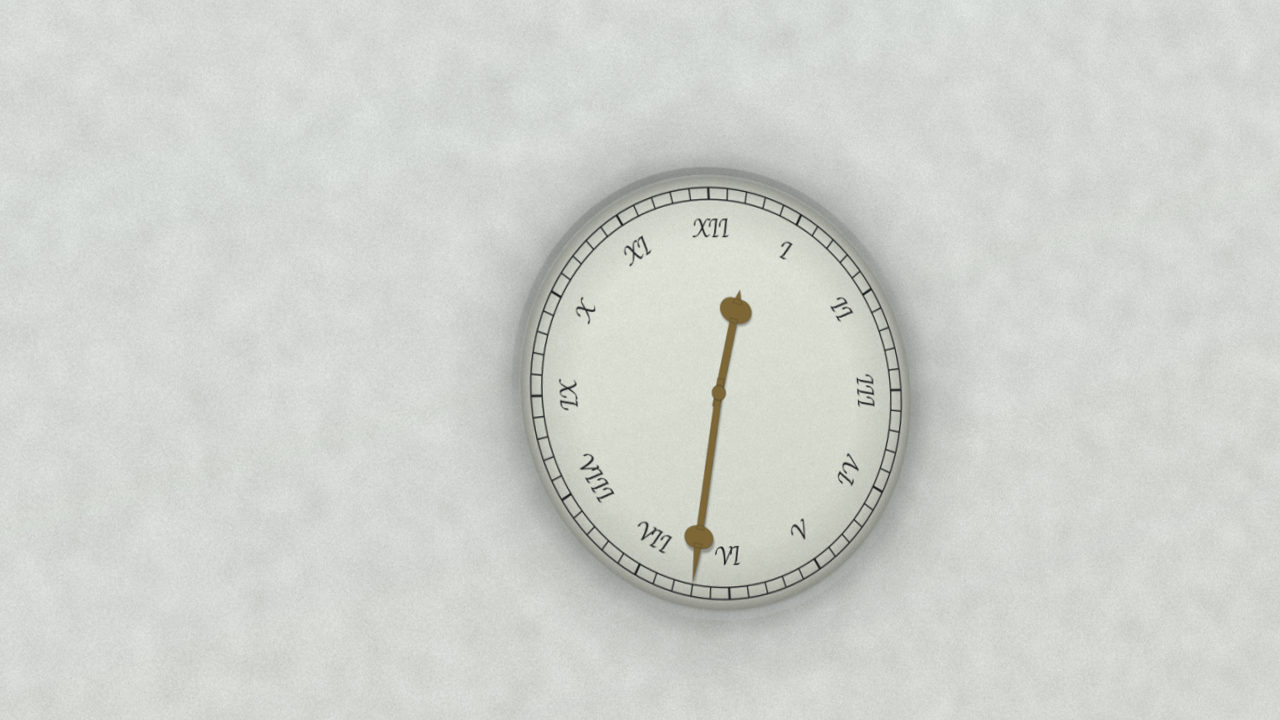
12:32
